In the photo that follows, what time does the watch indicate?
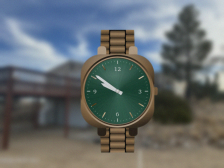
9:51
